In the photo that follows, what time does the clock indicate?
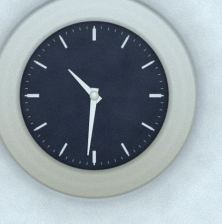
10:31
